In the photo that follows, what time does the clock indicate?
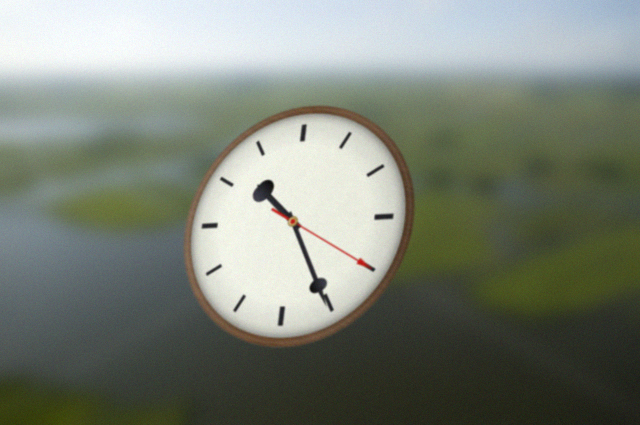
10:25:20
